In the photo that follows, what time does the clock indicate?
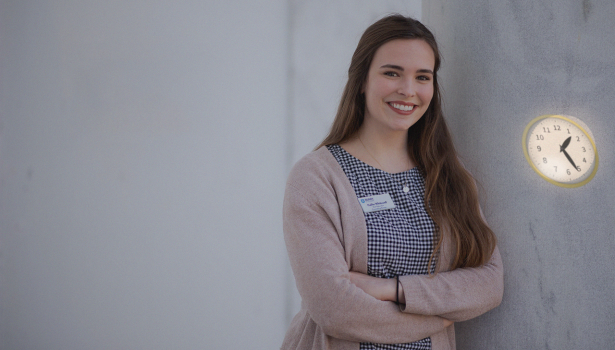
1:26
